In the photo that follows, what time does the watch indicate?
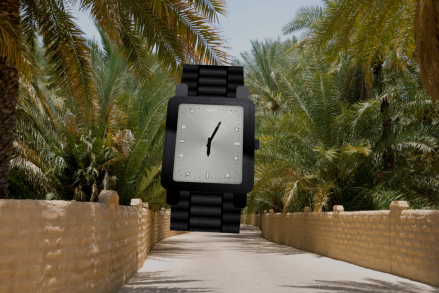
6:04
